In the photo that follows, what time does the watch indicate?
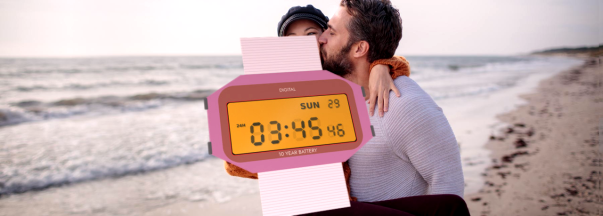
3:45:46
